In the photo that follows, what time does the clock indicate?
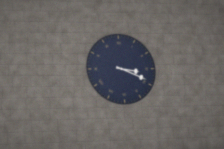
3:19
